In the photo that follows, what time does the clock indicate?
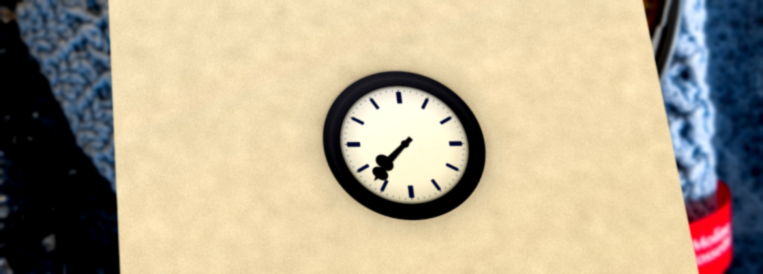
7:37
